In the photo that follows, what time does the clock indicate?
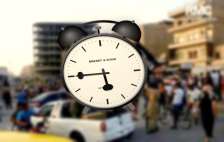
5:45
